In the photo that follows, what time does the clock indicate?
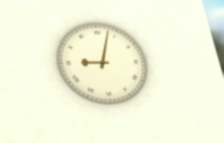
9:03
